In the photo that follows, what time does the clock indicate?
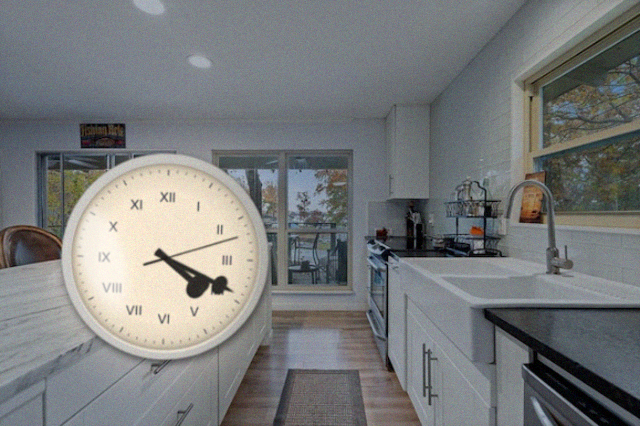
4:19:12
